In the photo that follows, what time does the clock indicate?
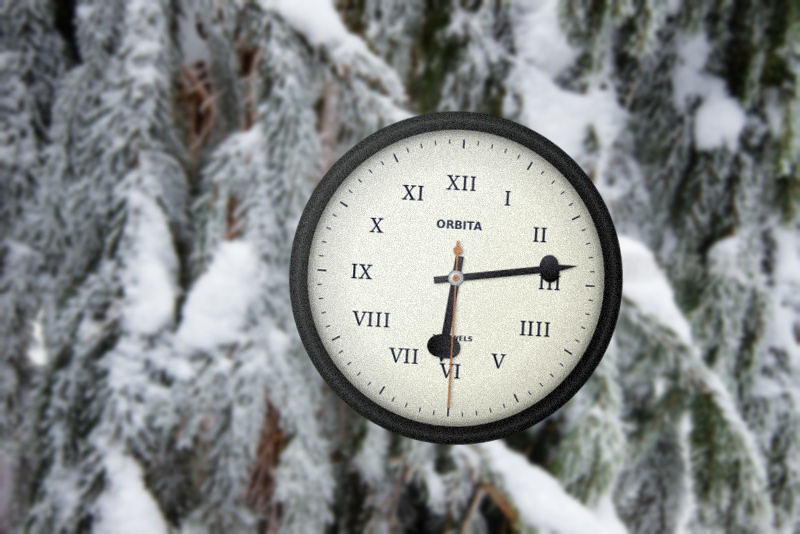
6:13:30
